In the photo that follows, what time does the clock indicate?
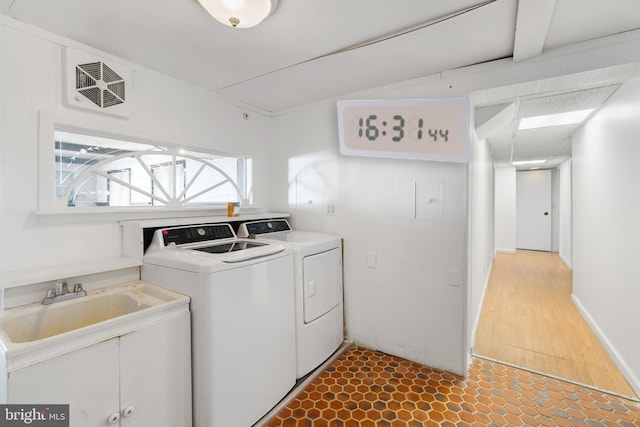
16:31:44
